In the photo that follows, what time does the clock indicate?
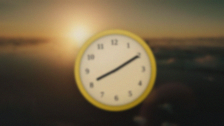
8:10
